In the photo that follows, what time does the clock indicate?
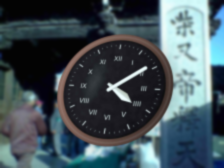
4:09
